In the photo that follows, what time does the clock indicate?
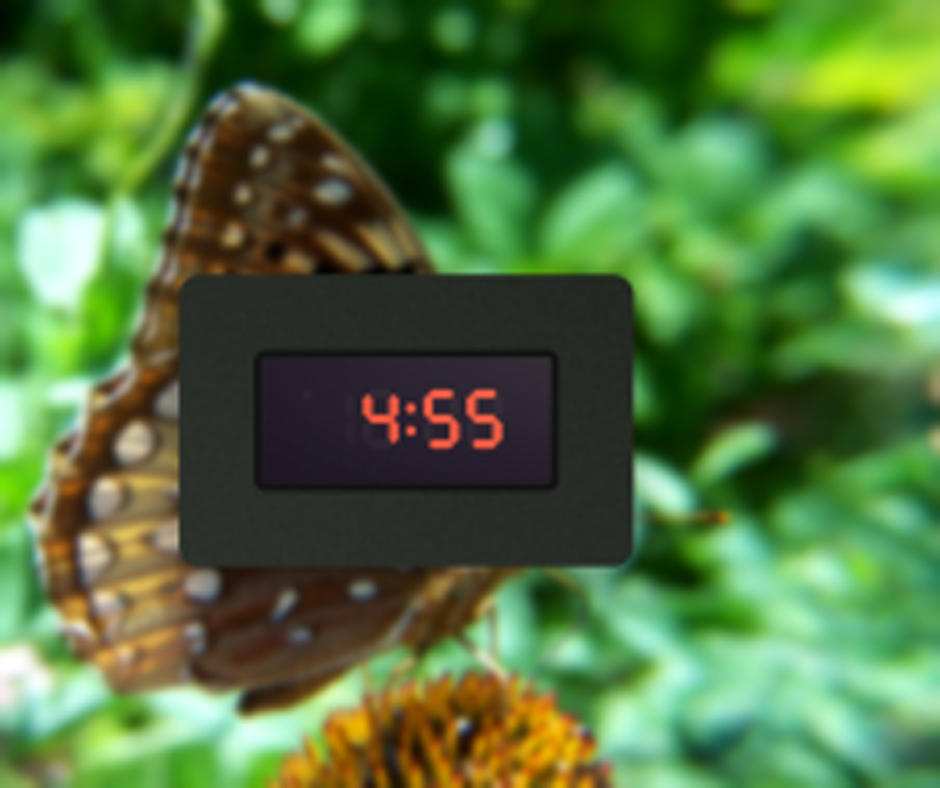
4:55
